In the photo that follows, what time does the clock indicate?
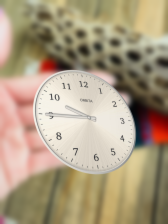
9:45
